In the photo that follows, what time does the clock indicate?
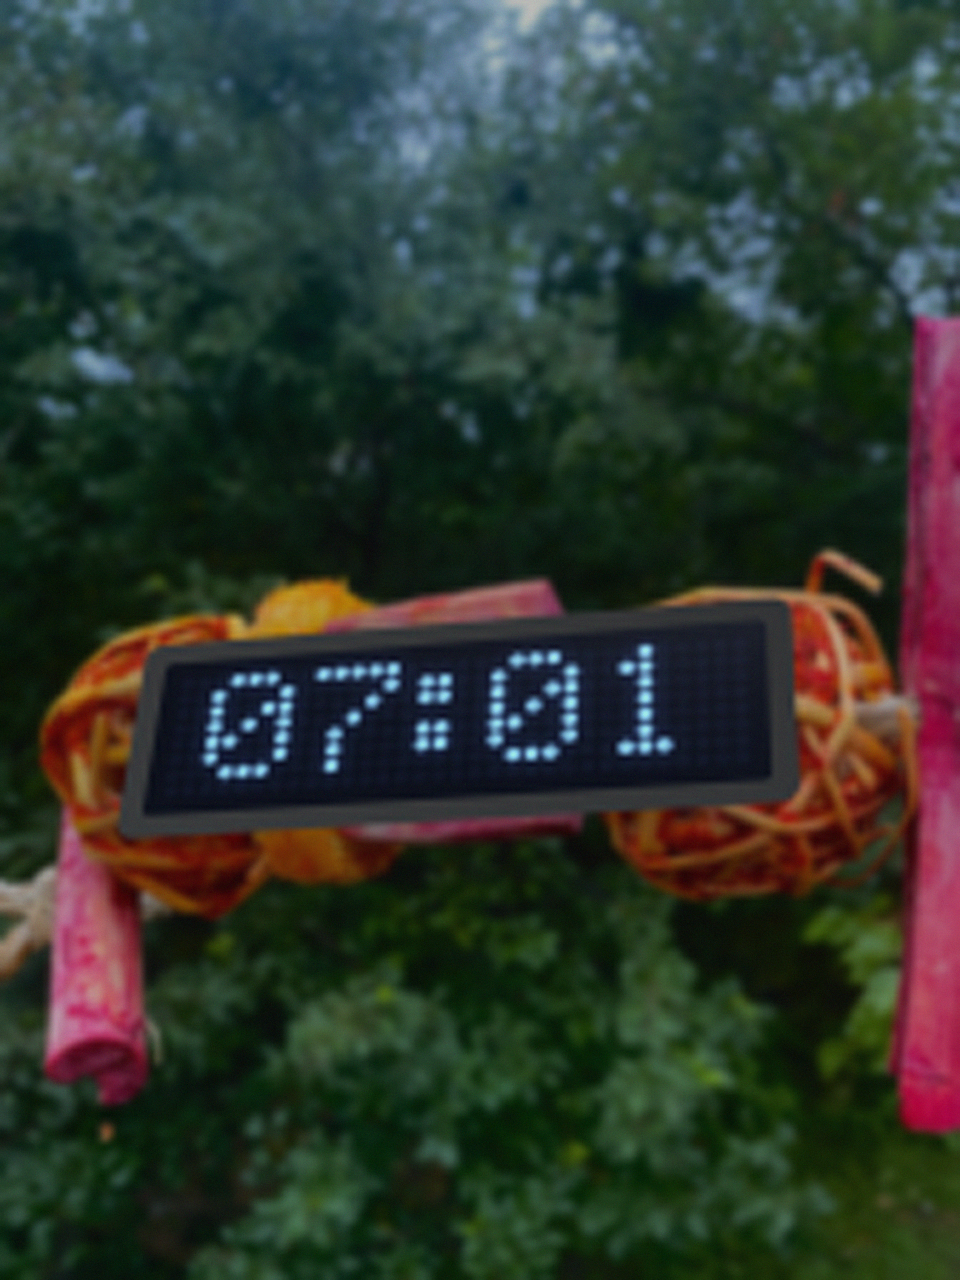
7:01
